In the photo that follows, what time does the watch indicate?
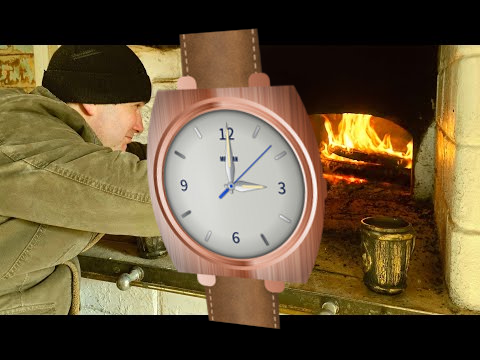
3:00:08
